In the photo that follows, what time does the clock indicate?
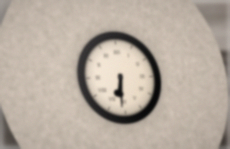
6:31
